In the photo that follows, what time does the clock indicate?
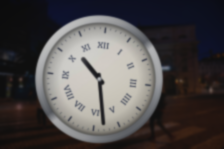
10:28
